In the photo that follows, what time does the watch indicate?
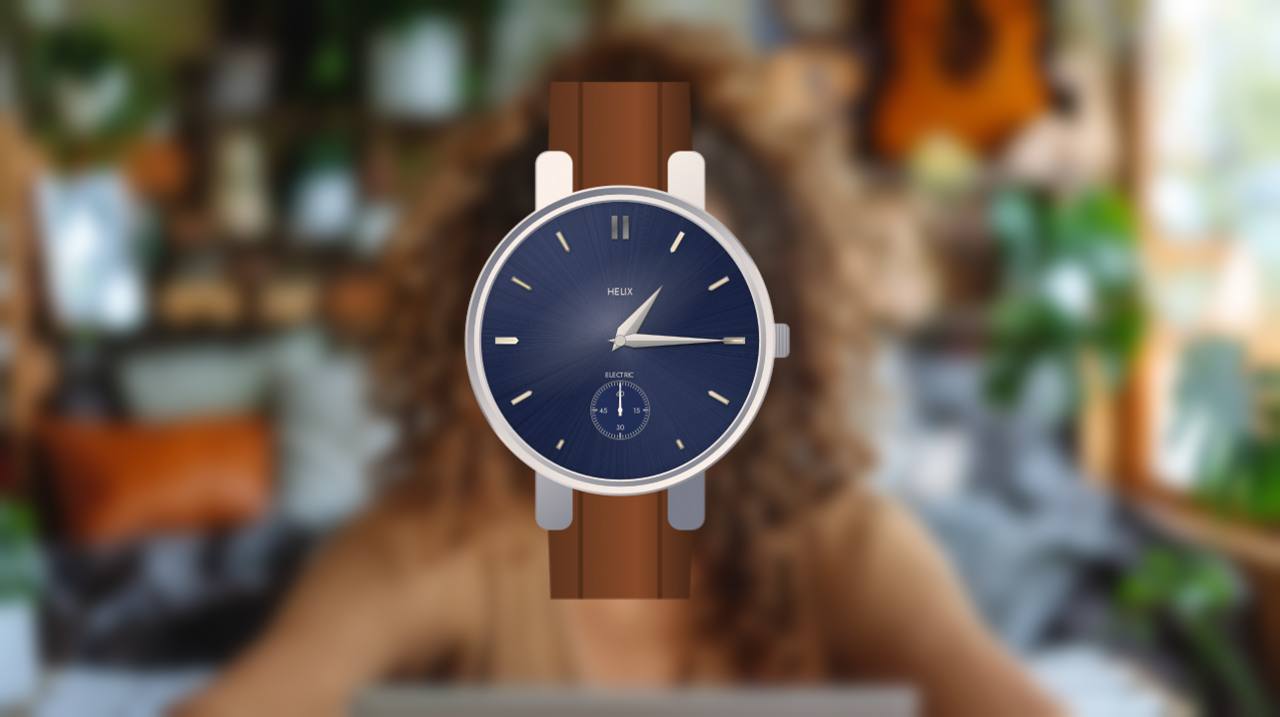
1:15
